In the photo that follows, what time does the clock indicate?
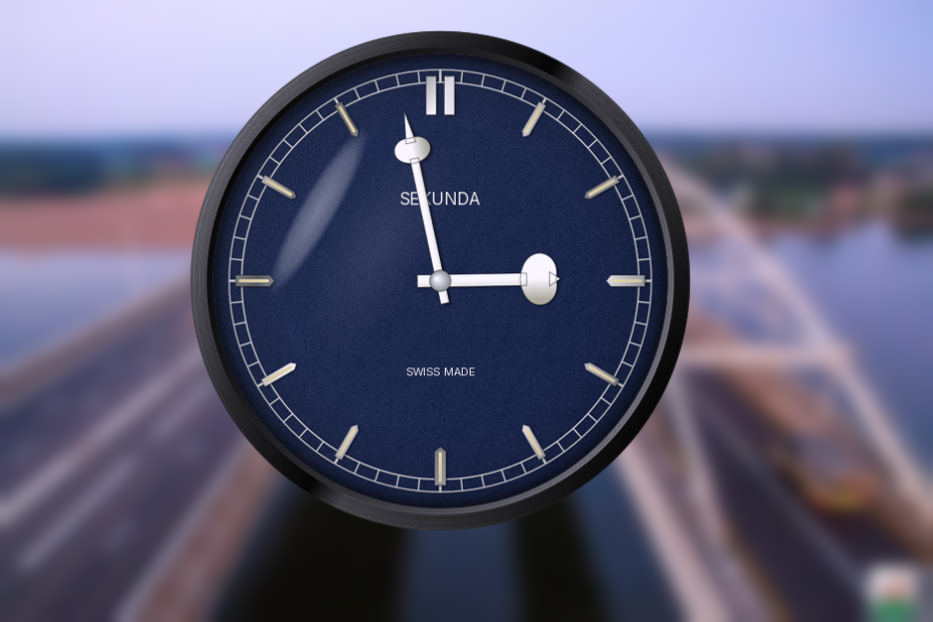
2:58
